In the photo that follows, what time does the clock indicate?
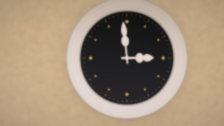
2:59
